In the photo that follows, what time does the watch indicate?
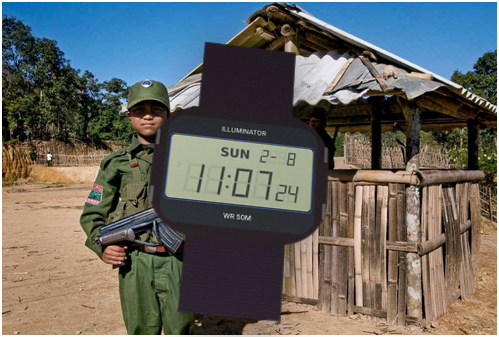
11:07:24
